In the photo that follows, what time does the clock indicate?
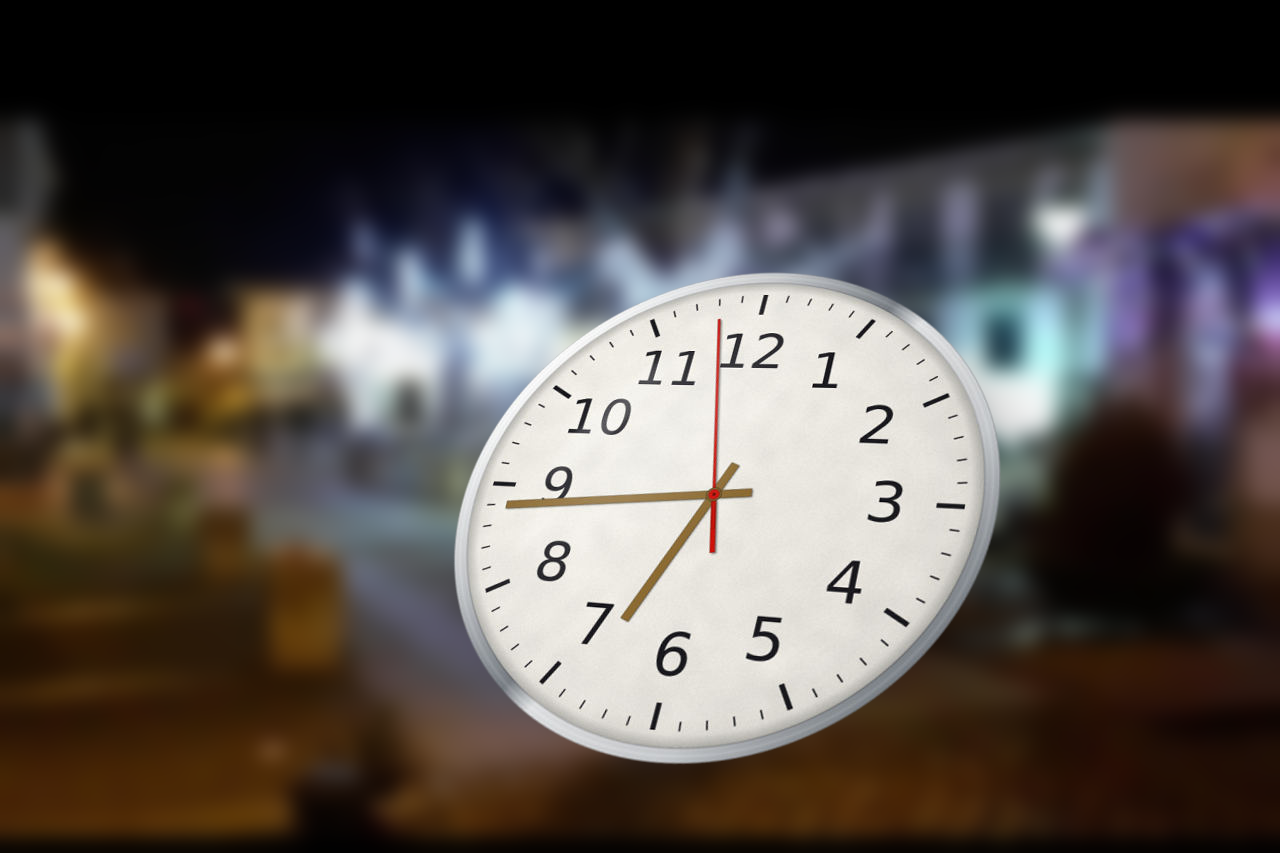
6:43:58
